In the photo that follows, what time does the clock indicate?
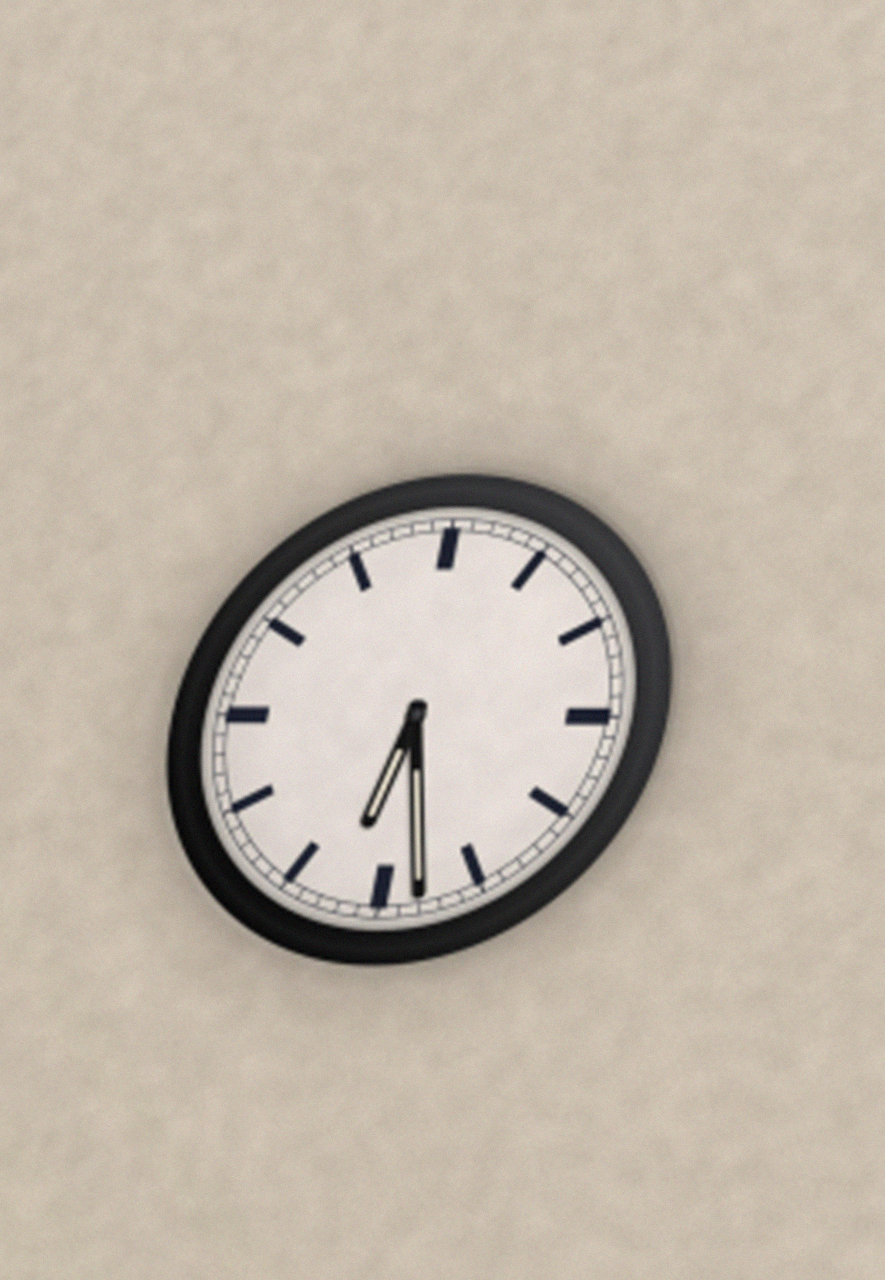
6:28
